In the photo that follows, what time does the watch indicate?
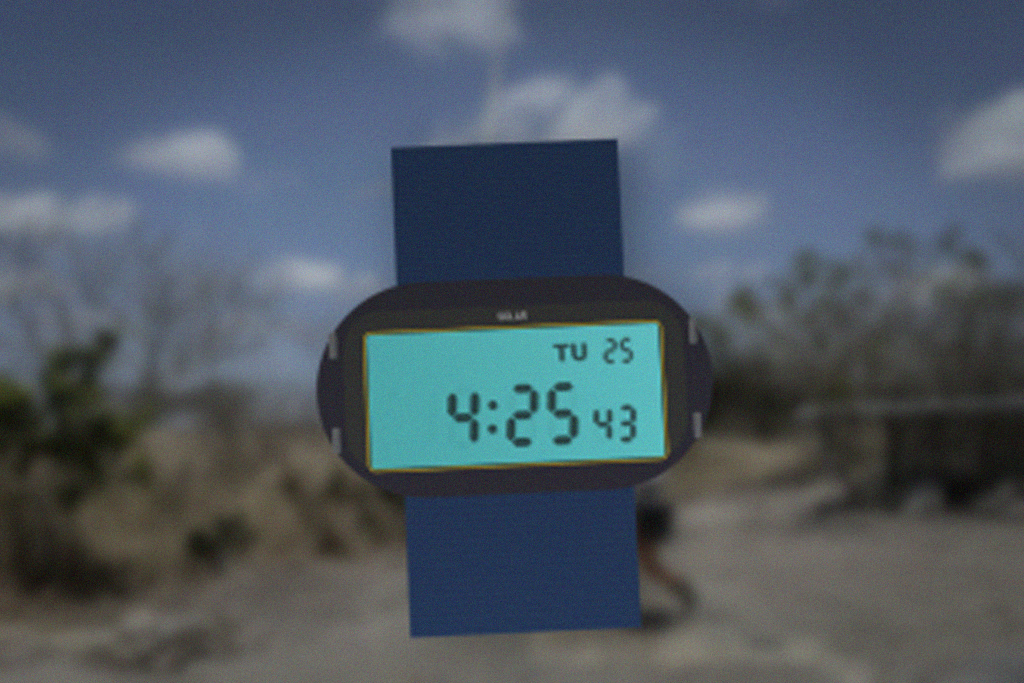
4:25:43
